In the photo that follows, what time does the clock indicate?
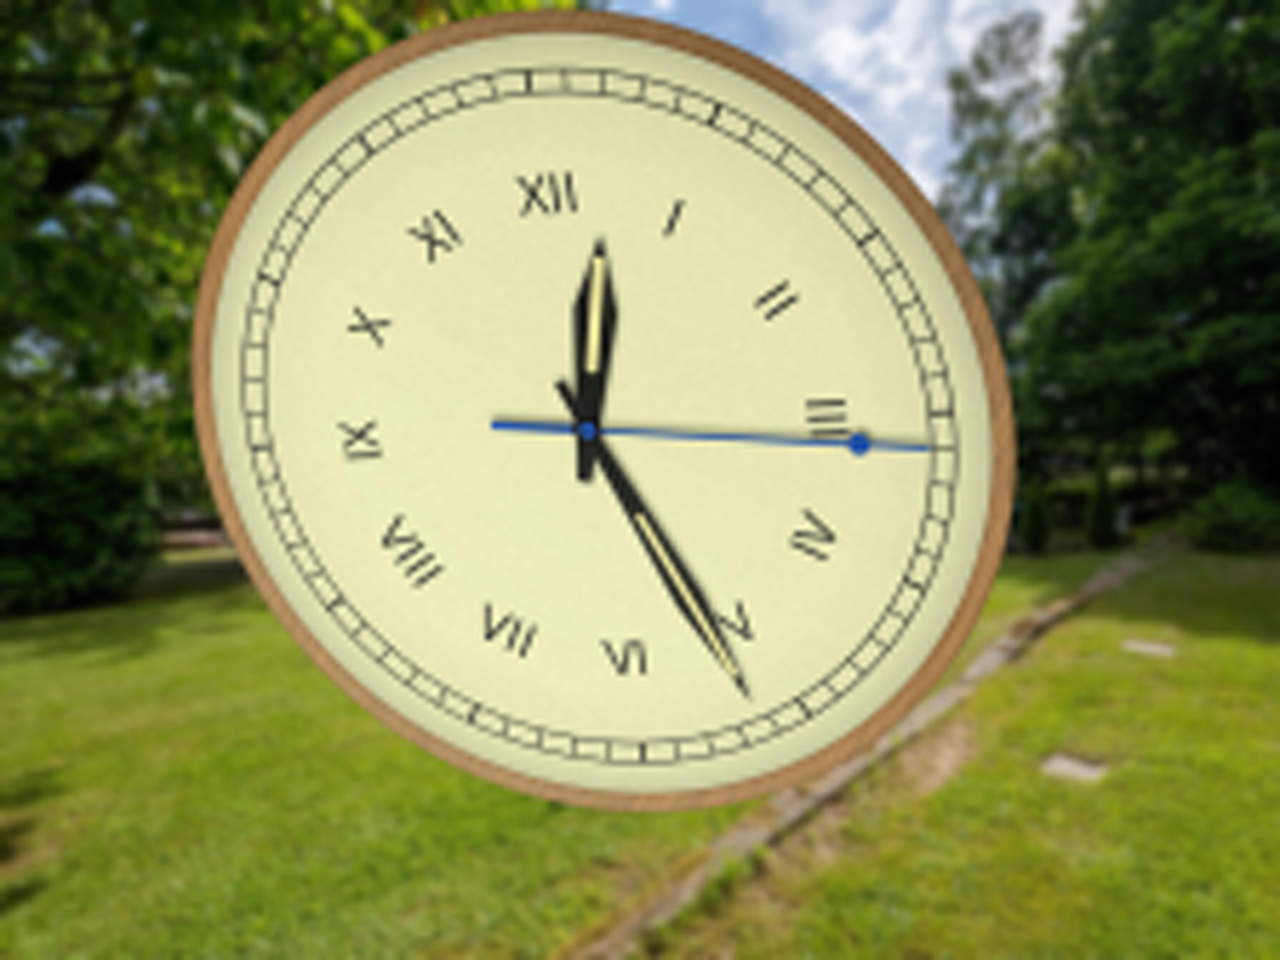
12:26:16
